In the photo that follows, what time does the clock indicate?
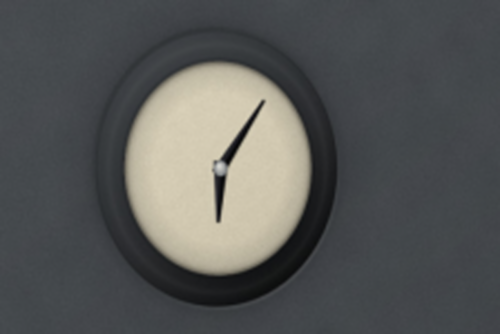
6:06
